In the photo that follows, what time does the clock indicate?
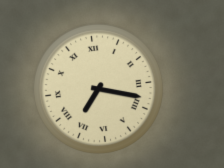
7:18
